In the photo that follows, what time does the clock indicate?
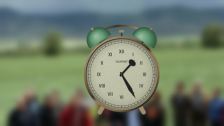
1:25
